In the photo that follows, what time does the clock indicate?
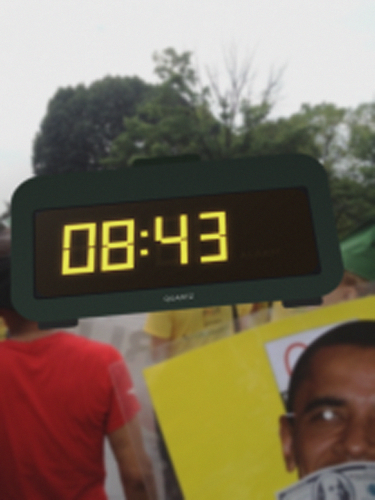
8:43
